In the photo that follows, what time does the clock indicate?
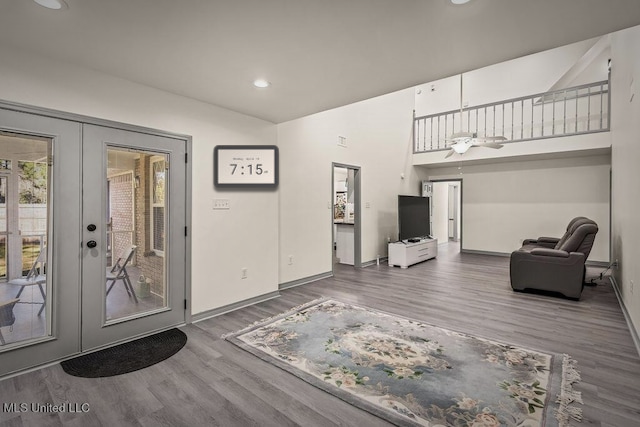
7:15
